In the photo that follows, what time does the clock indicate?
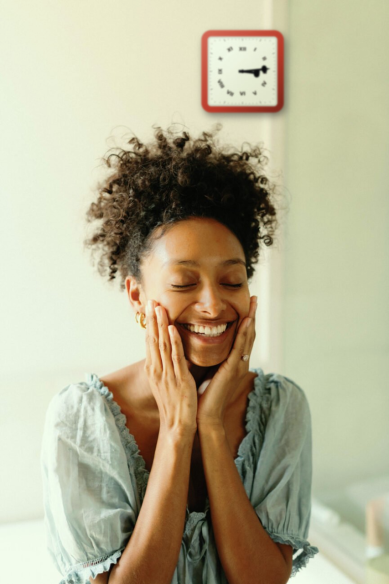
3:14
